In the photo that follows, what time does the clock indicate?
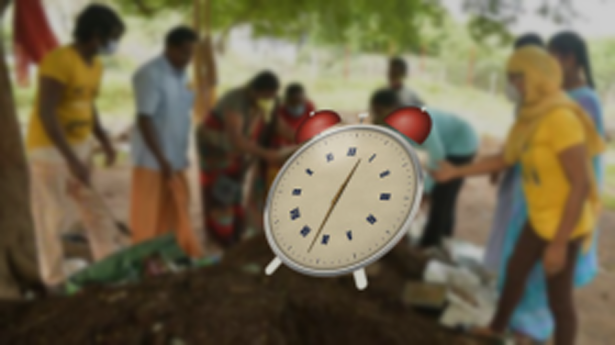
12:32
